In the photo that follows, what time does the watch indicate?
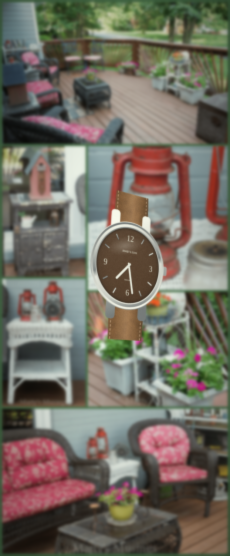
7:28
